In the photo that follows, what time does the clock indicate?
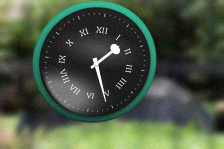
1:26
